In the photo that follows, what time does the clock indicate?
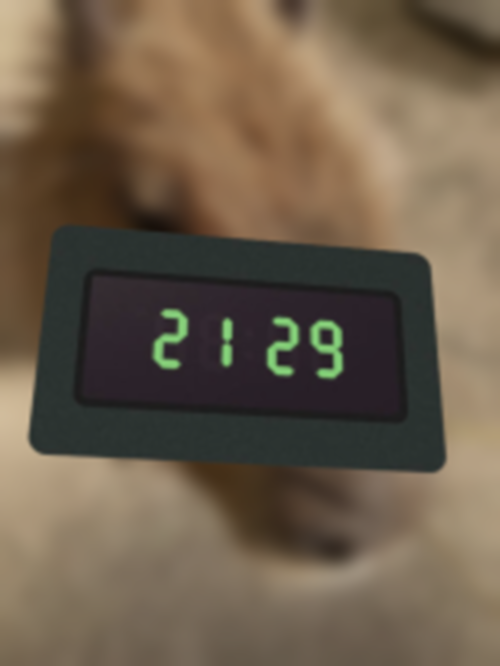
21:29
